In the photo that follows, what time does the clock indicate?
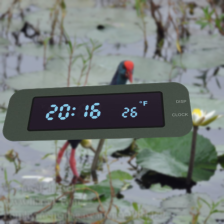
20:16
